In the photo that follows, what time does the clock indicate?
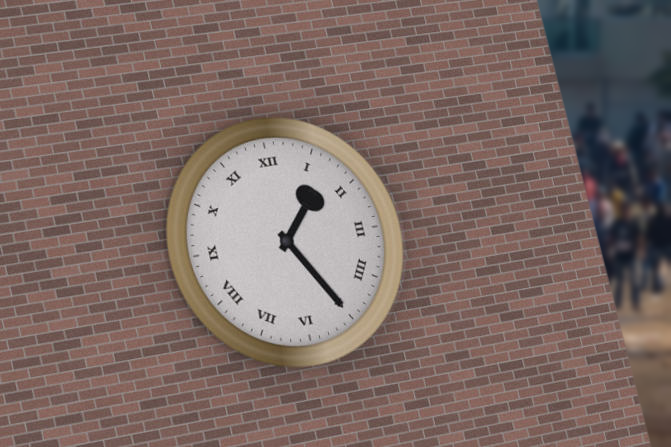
1:25
